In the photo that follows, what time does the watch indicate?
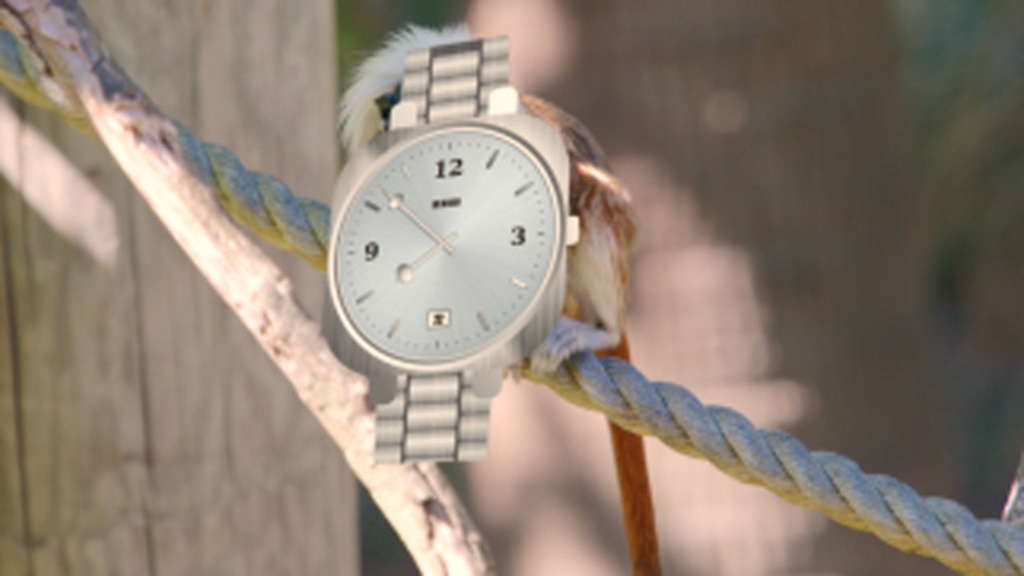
7:52
